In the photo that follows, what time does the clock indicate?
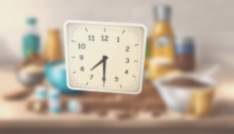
7:30
